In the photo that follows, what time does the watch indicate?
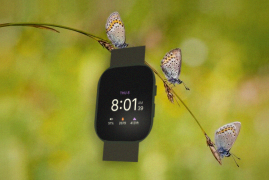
8:01
